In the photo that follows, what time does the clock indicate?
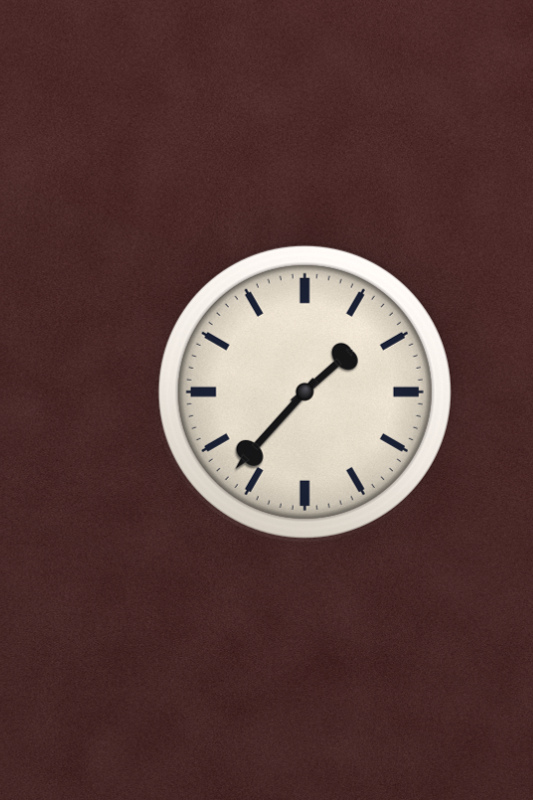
1:37
